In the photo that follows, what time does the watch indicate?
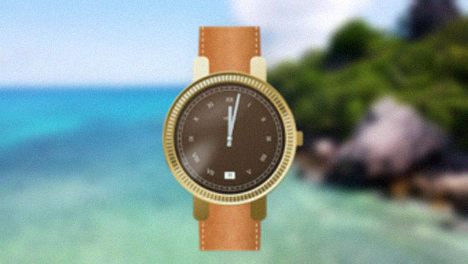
12:02
